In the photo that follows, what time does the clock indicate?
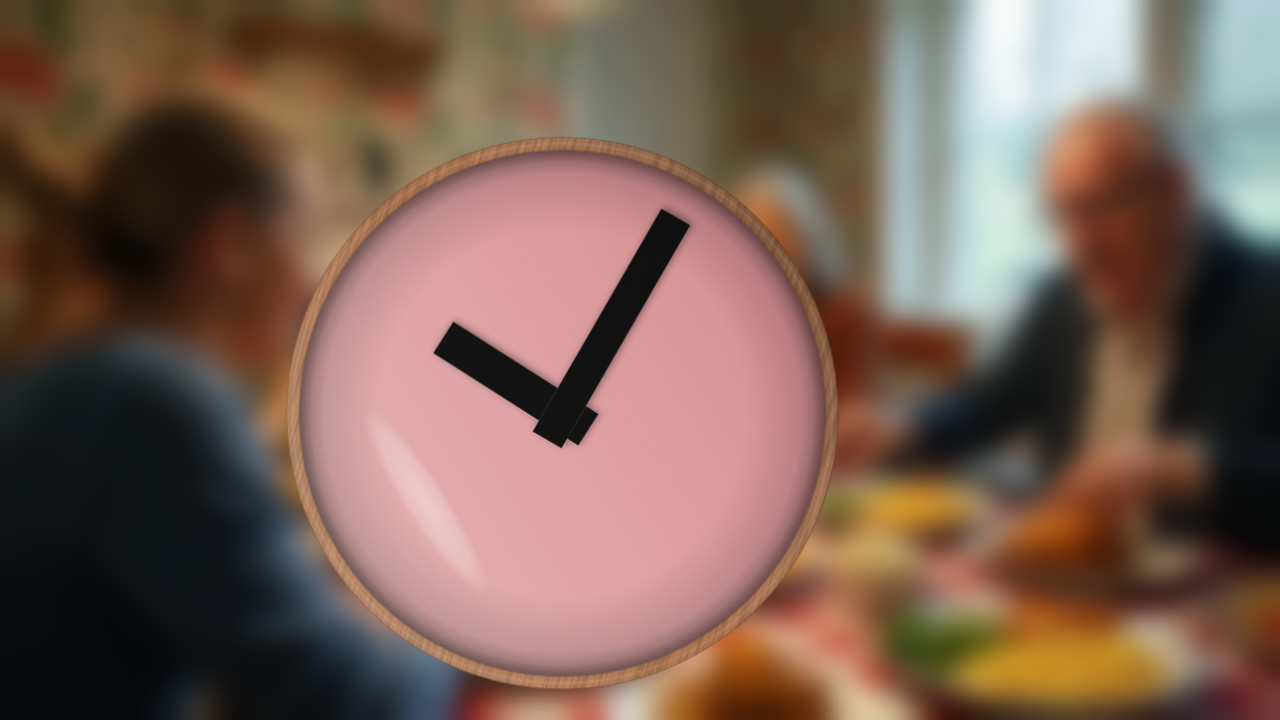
10:05
